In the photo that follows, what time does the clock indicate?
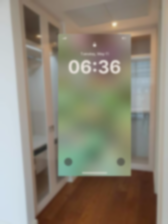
6:36
